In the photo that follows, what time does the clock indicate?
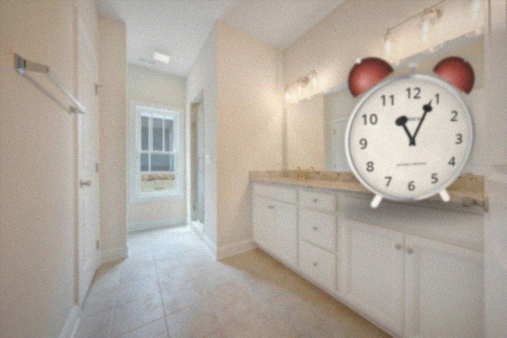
11:04
